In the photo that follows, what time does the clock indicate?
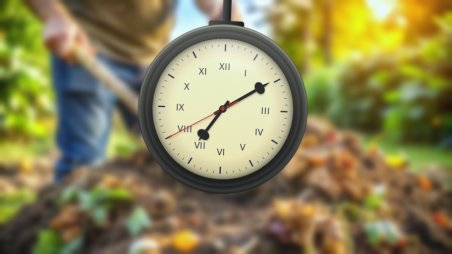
7:09:40
